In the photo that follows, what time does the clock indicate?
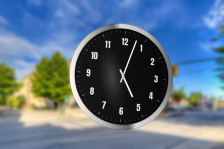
5:03
